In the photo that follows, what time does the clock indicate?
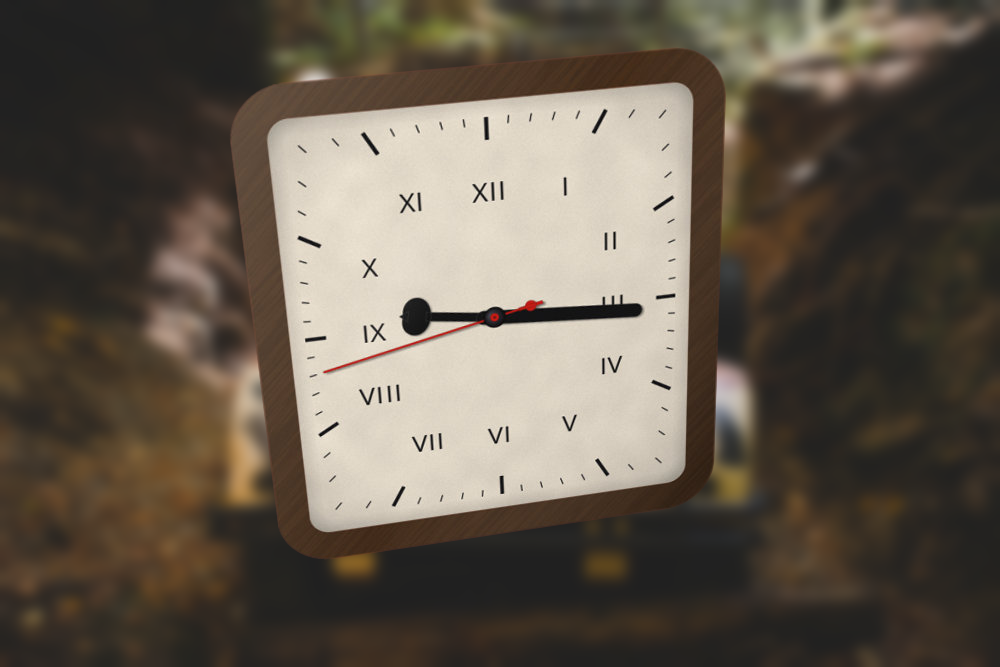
9:15:43
